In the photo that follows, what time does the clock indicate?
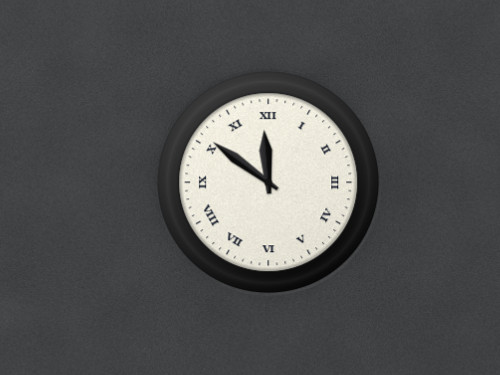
11:51
